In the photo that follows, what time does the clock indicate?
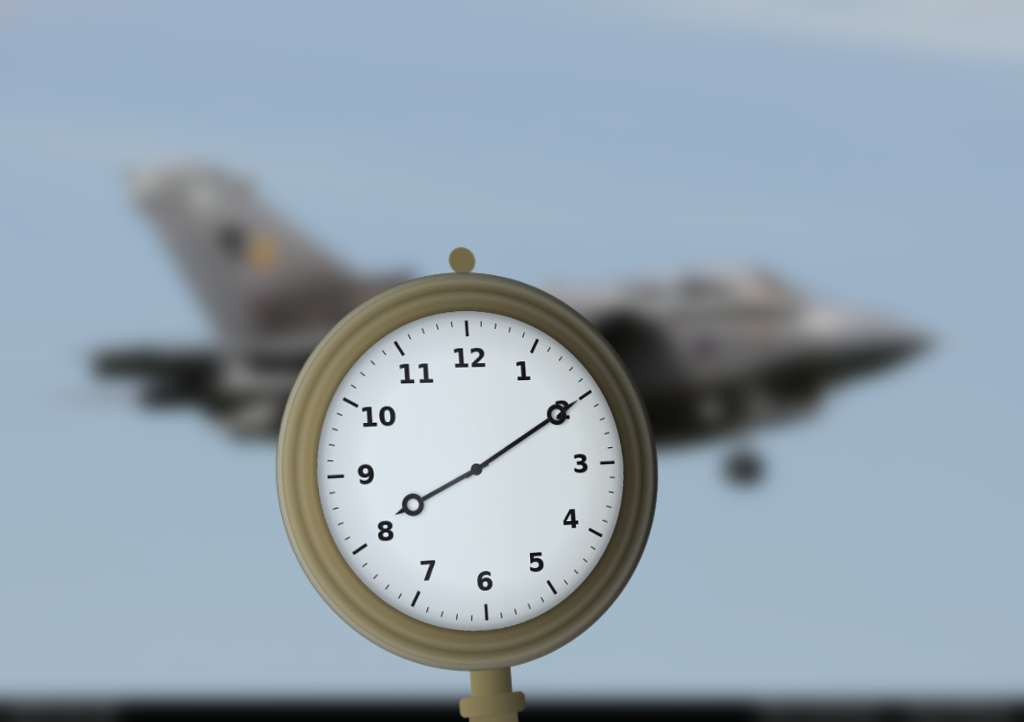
8:10
